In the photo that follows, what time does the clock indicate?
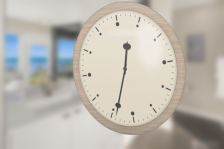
12:34
